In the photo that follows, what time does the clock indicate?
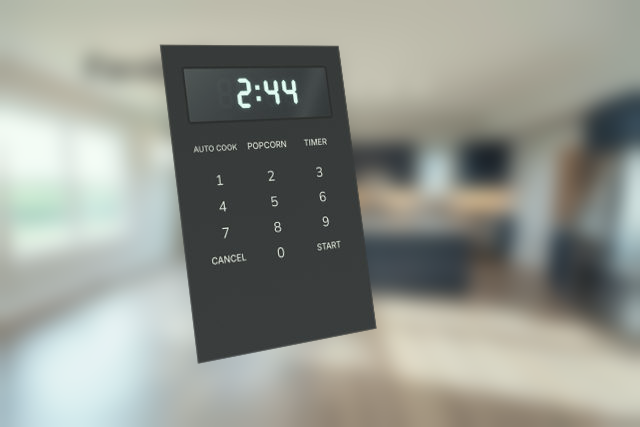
2:44
